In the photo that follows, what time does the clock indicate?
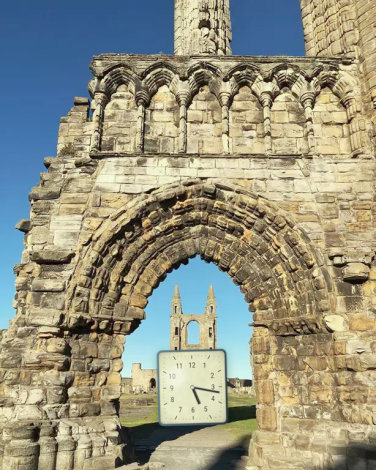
5:17
